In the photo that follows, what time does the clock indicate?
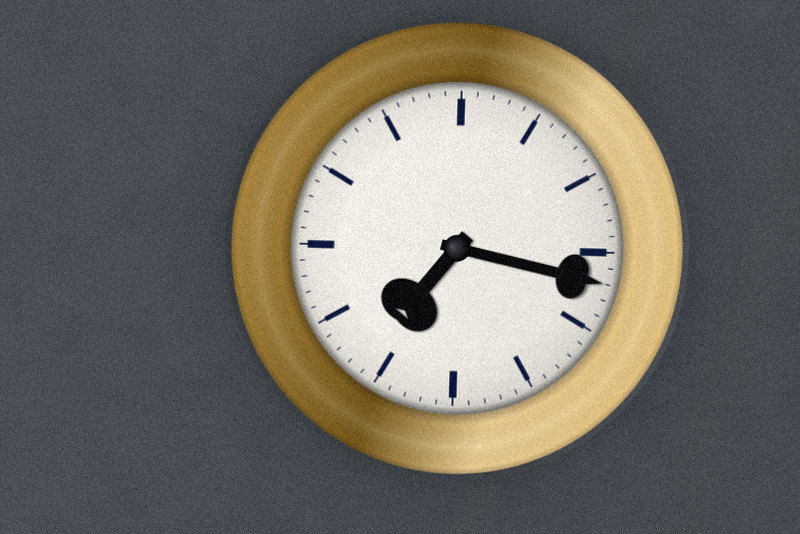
7:17
